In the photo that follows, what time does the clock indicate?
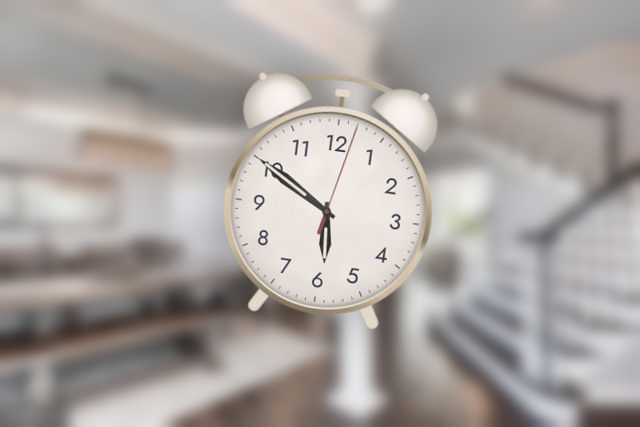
5:50:02
